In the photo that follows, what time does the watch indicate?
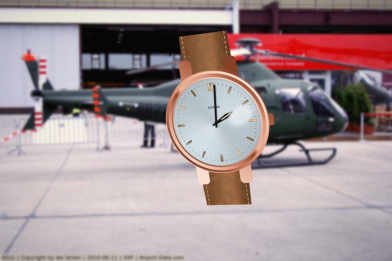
2:01
